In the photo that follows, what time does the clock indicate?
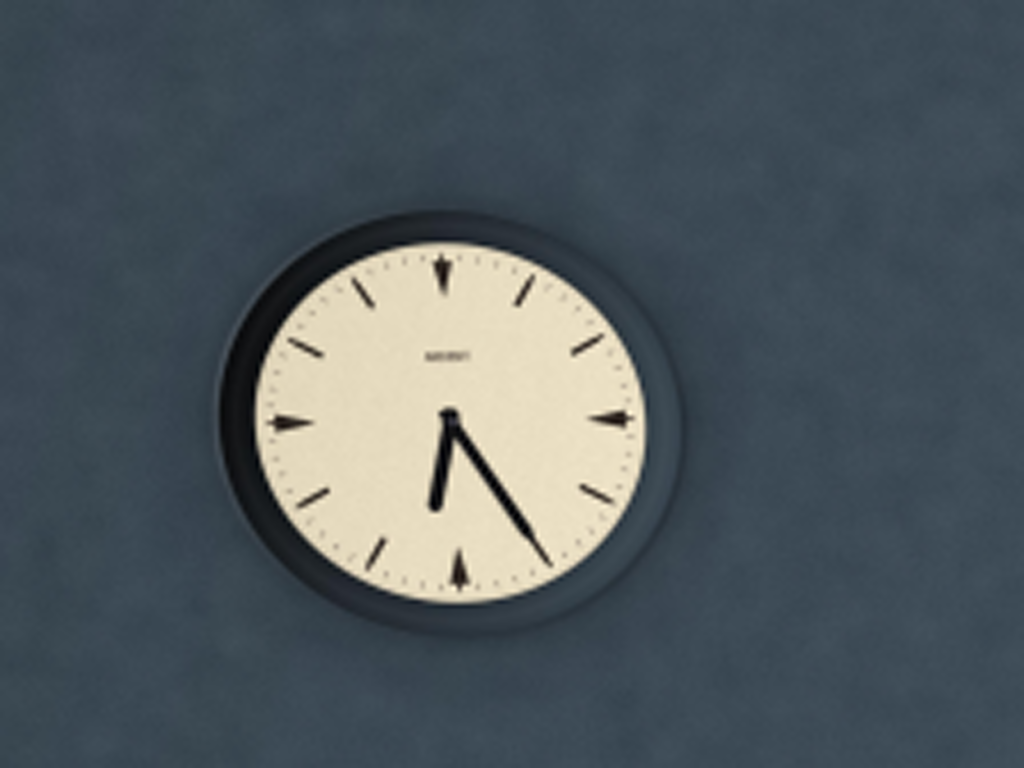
6:25
